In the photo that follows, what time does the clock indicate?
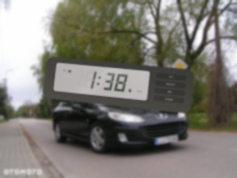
1:38
